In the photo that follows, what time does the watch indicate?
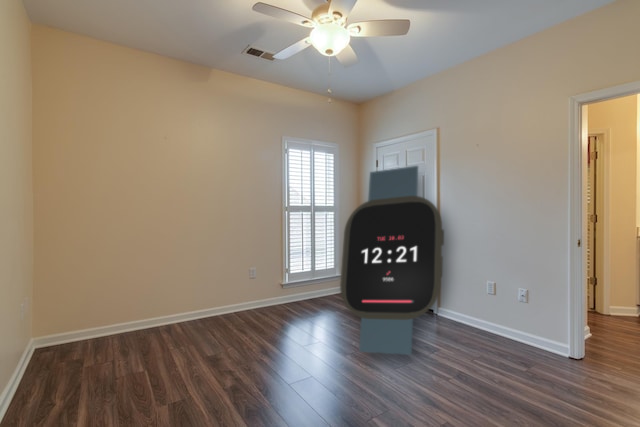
12:21
